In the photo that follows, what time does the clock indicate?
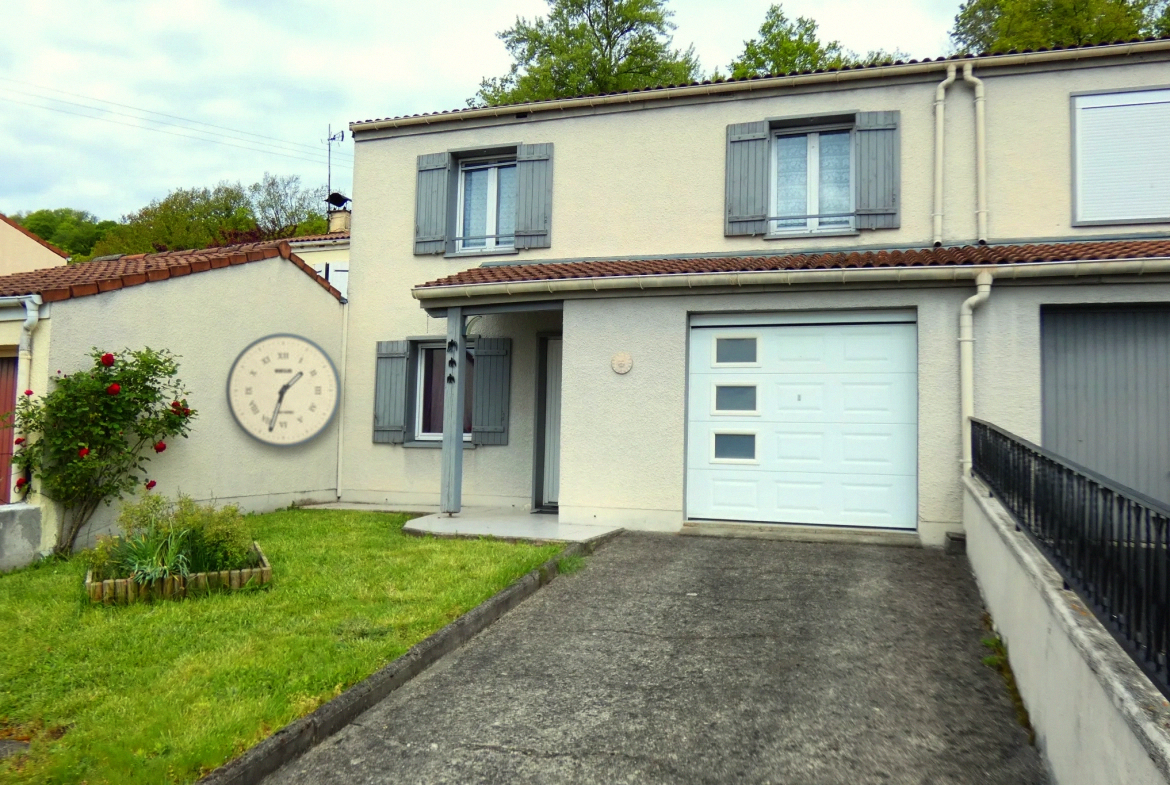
1:33
